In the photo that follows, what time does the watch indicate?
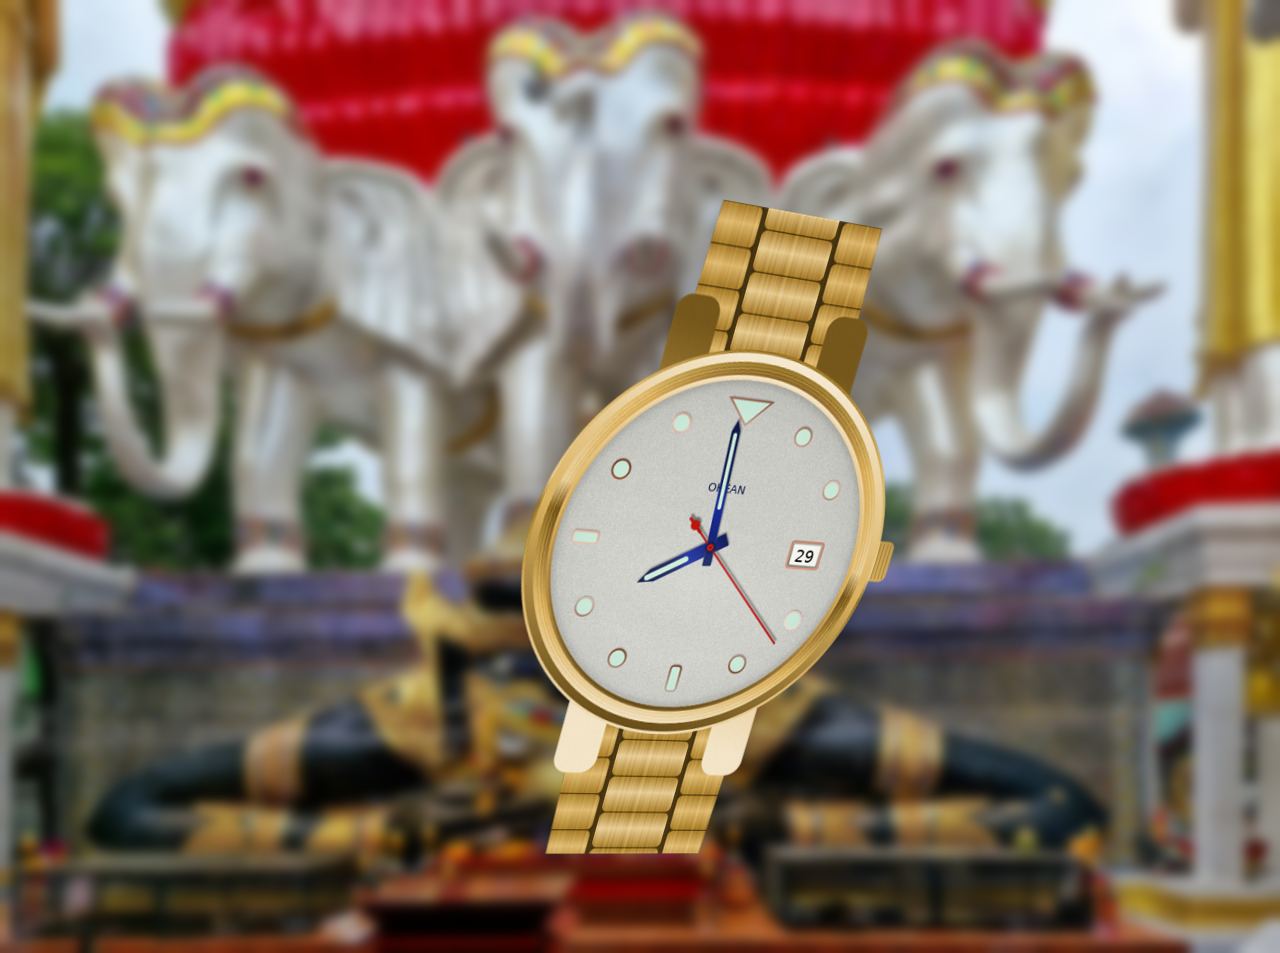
7:59:22
